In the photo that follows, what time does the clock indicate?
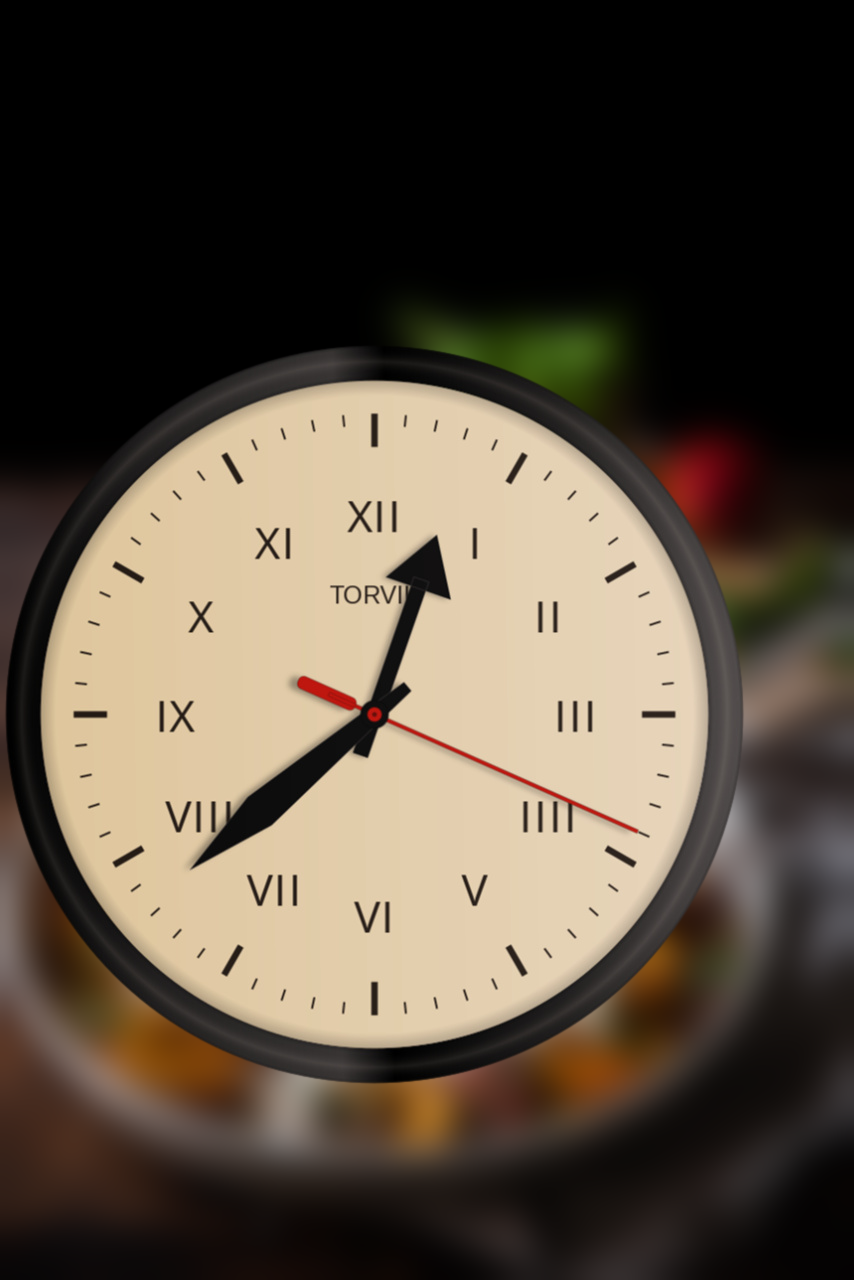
12:38:19
